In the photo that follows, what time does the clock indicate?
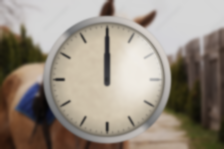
12:00
